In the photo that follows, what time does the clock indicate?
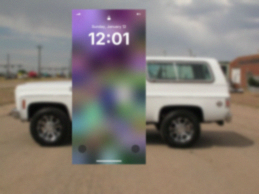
12:01
